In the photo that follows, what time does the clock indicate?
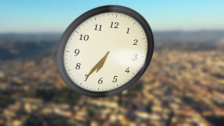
6:35
